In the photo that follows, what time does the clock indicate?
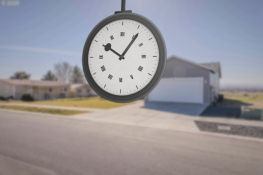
10:06
